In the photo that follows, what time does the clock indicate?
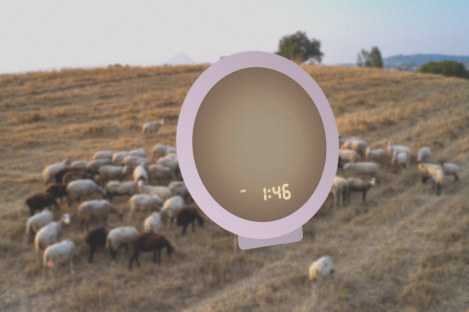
1:46
